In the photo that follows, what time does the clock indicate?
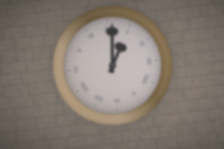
1:01
